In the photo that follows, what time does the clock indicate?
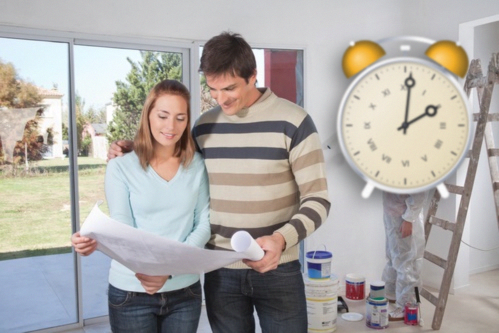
2:01
